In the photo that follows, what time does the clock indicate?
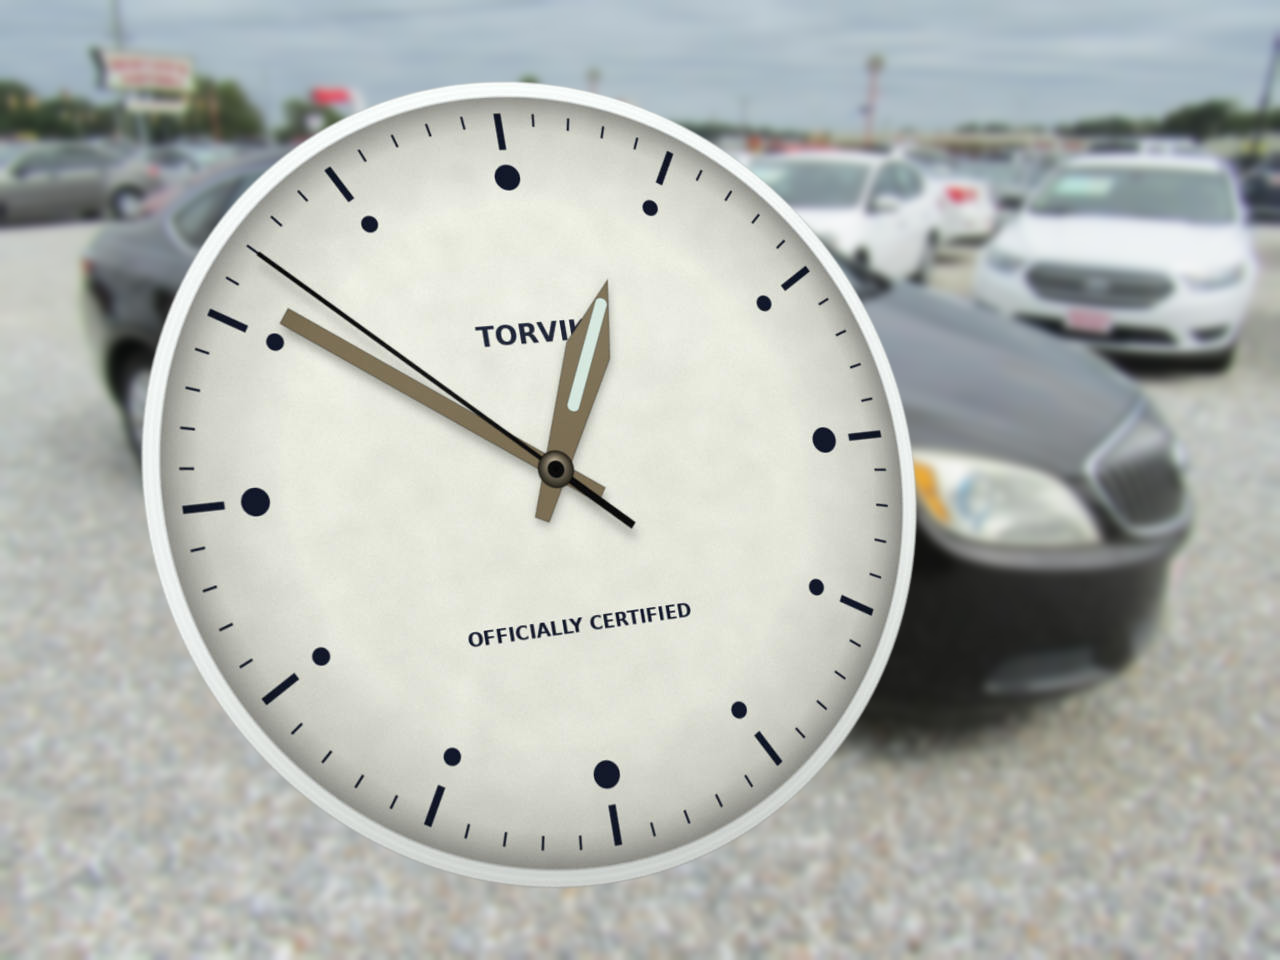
12:50:52
